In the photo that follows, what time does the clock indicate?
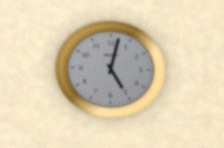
5:02
